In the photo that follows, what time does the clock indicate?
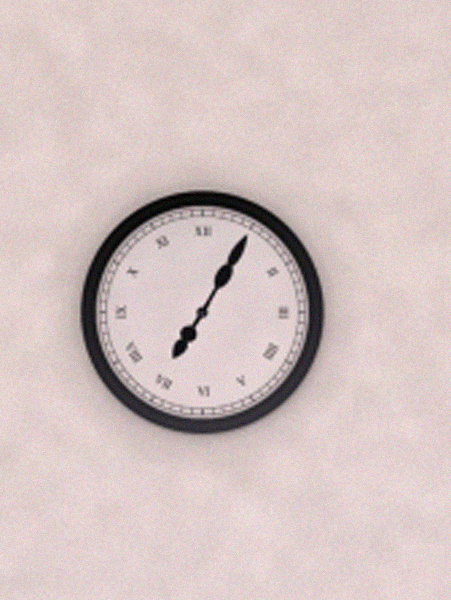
7:05
